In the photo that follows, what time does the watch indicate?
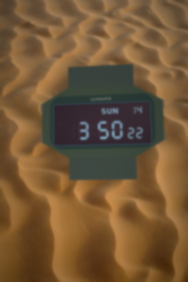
3:50:22
